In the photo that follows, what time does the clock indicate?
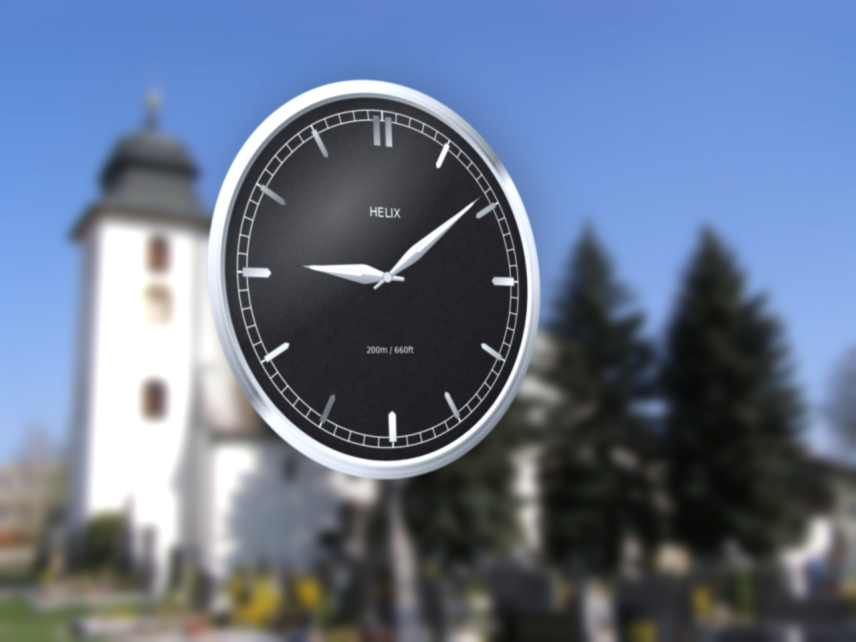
9:09
